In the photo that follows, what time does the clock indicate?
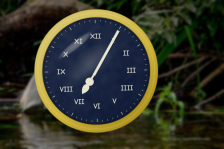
7:05
